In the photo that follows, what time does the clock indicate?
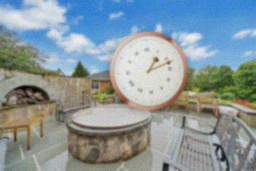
1:12
